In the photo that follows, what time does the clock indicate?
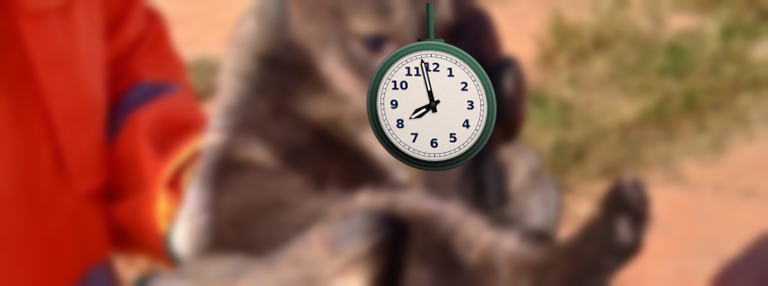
7:58
